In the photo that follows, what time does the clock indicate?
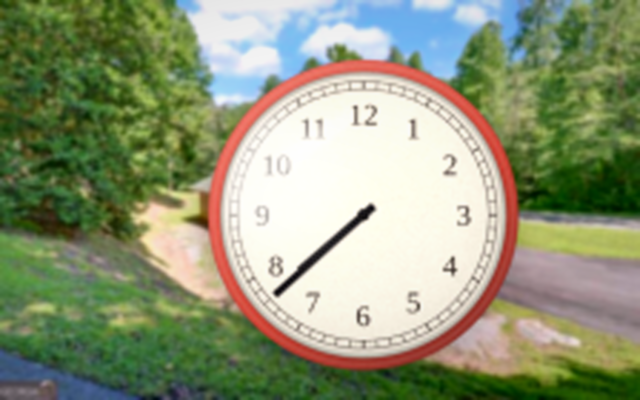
7:38
